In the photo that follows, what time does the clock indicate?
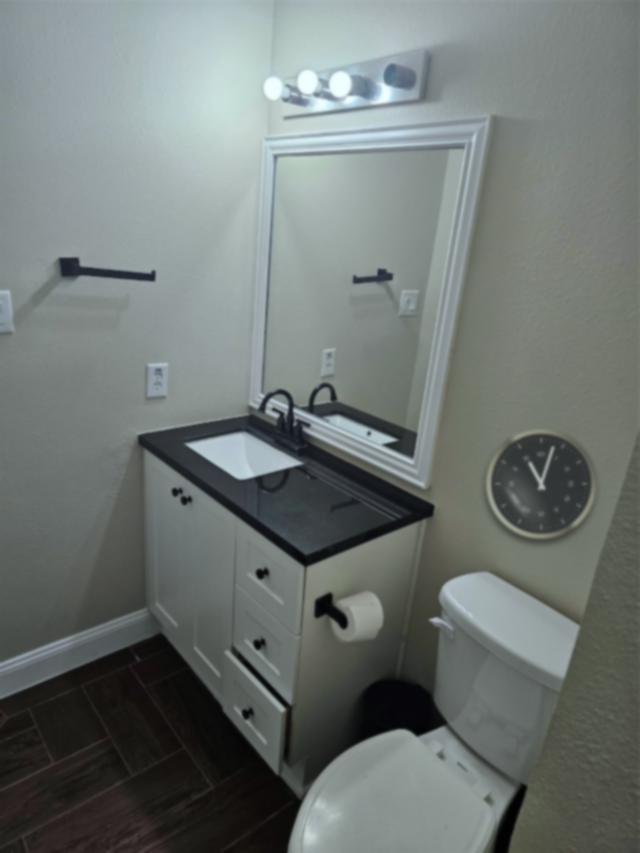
11:03
